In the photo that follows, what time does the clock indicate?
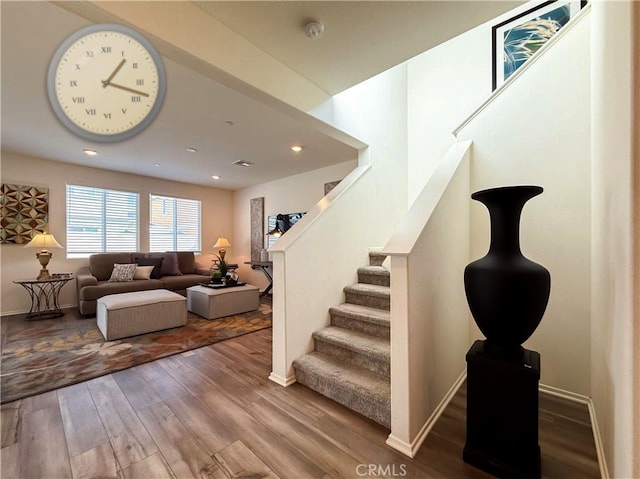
1:18
